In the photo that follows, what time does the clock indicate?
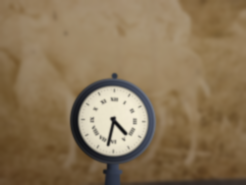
4:32
